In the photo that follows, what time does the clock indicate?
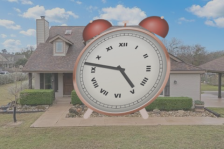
4:47
